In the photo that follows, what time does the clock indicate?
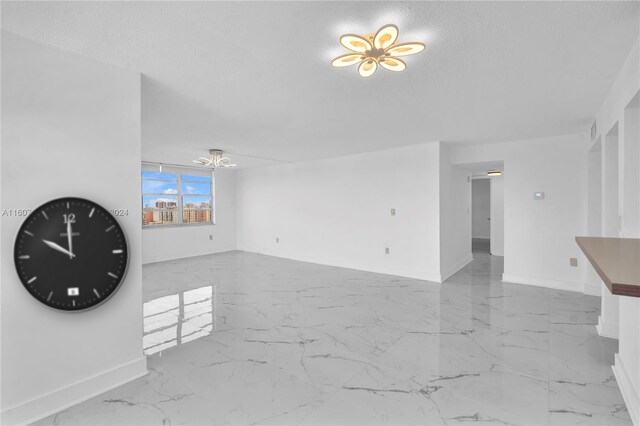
10:00
